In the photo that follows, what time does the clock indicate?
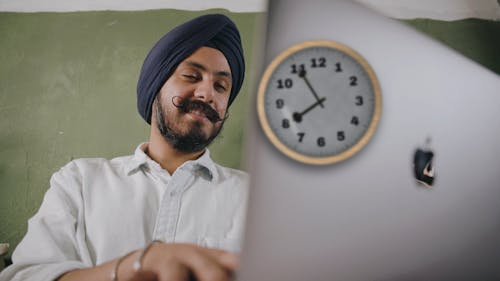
7:55
